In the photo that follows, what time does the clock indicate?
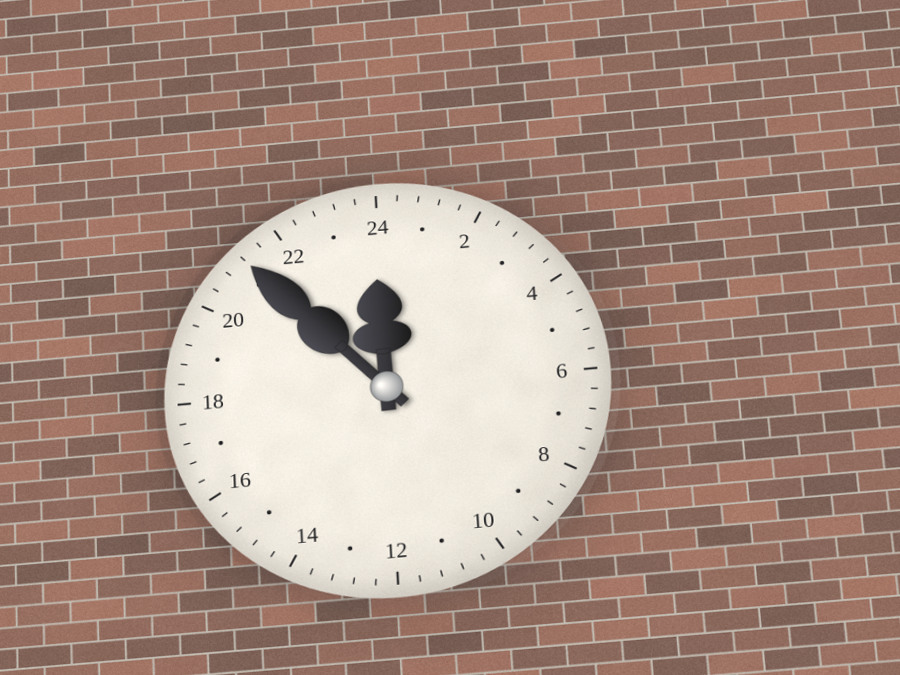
23:53
